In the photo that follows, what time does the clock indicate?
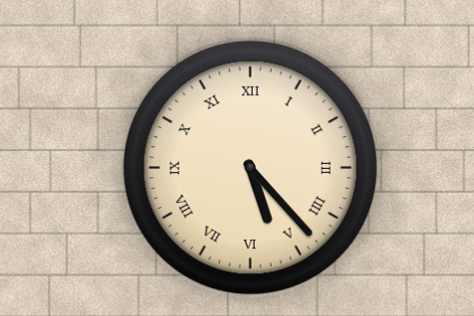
5:23
